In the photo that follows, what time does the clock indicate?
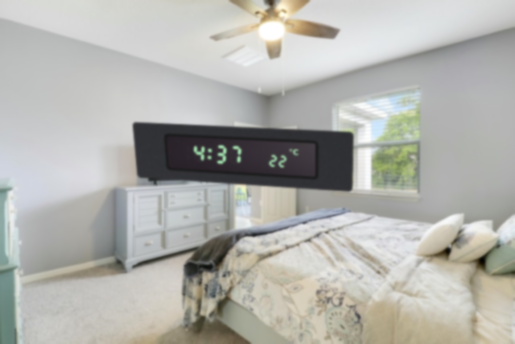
4:37
